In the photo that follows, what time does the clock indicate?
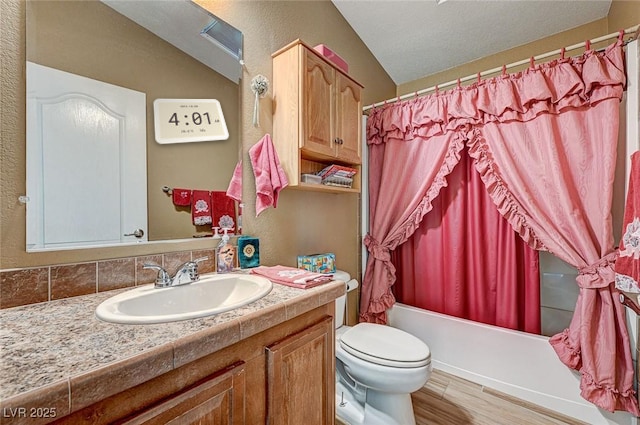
4:01
